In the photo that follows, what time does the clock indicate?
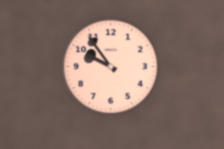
9:54
